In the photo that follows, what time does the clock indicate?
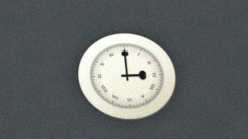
3:00
